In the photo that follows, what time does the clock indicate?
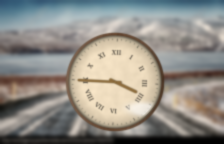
3:45
